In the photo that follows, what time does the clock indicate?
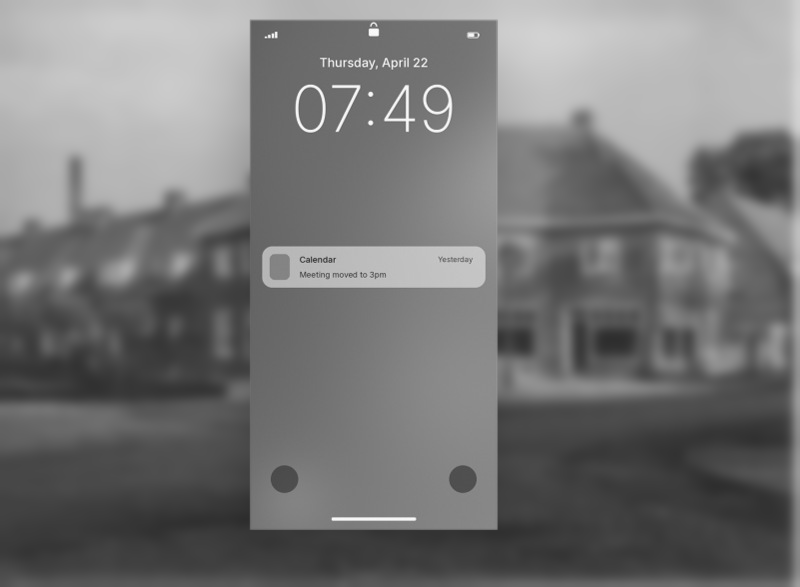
7:49
